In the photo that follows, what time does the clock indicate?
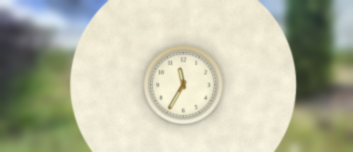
11:35
